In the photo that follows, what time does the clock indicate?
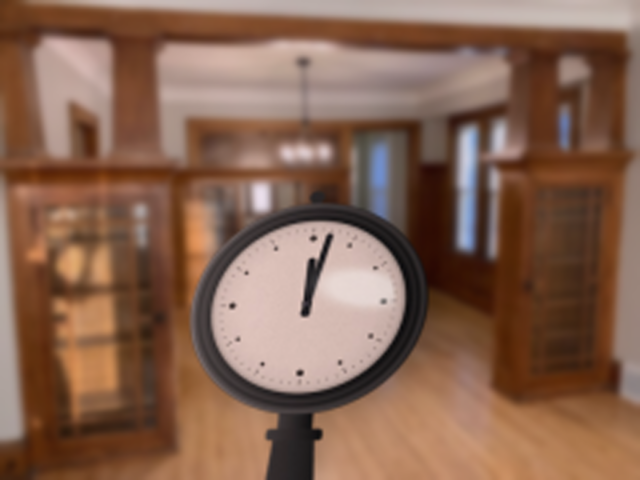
12:02
